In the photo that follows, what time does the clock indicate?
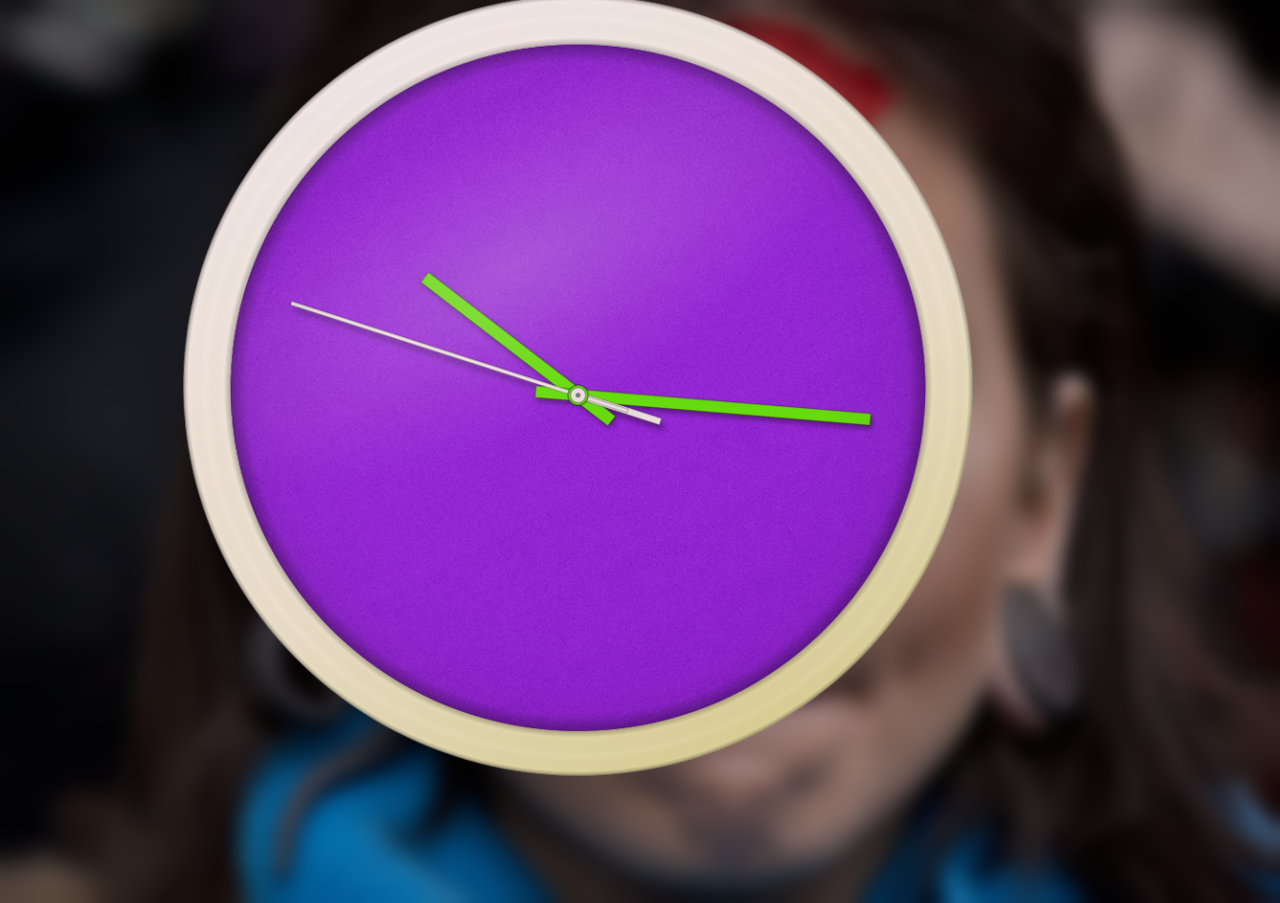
10:15:48
